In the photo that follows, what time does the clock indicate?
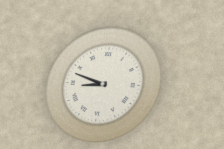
8:48
